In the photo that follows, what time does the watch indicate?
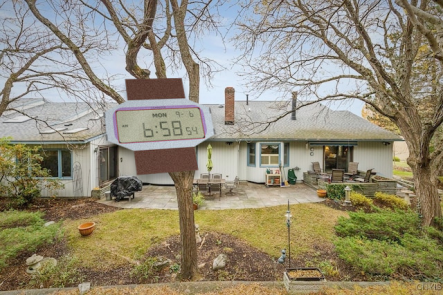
6:58:54
